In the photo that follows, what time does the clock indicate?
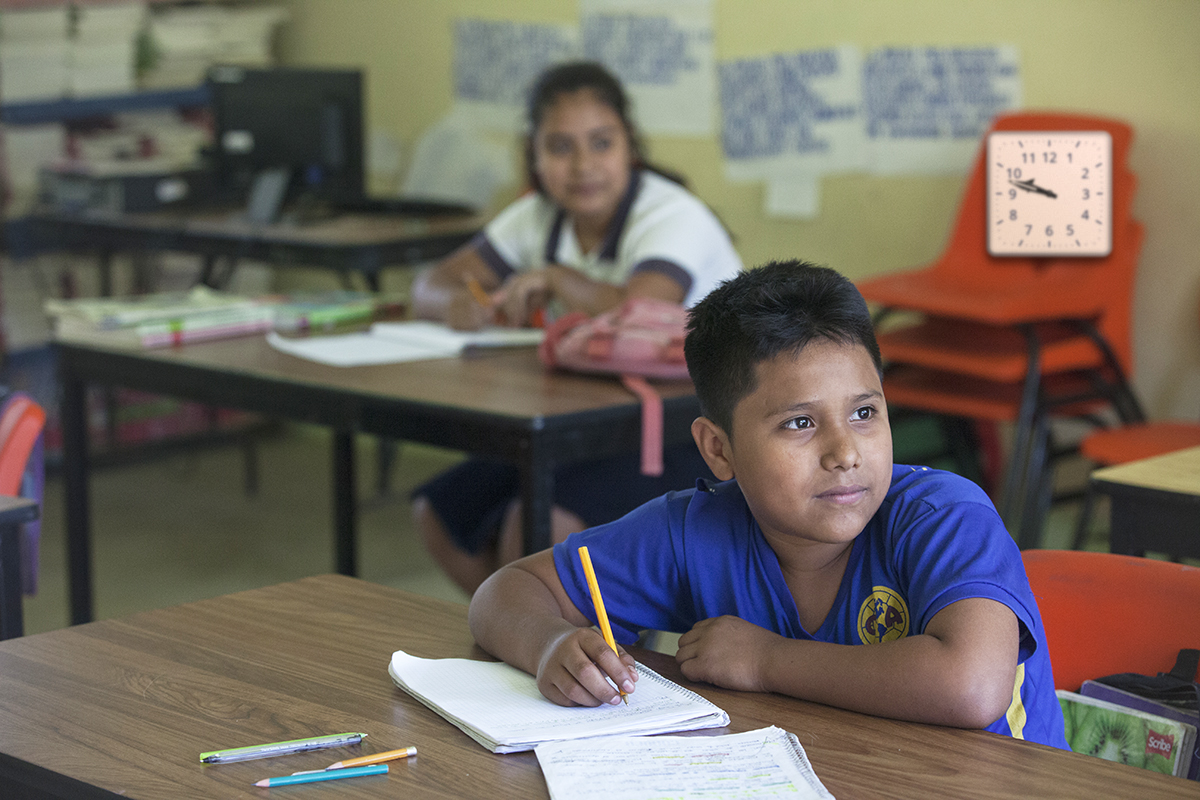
9:48
